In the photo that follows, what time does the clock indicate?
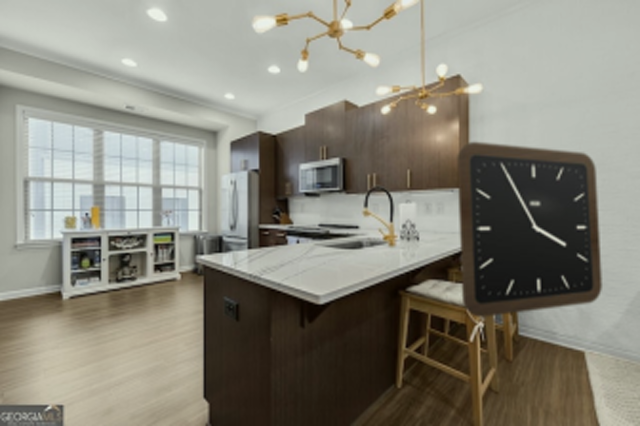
3:55
